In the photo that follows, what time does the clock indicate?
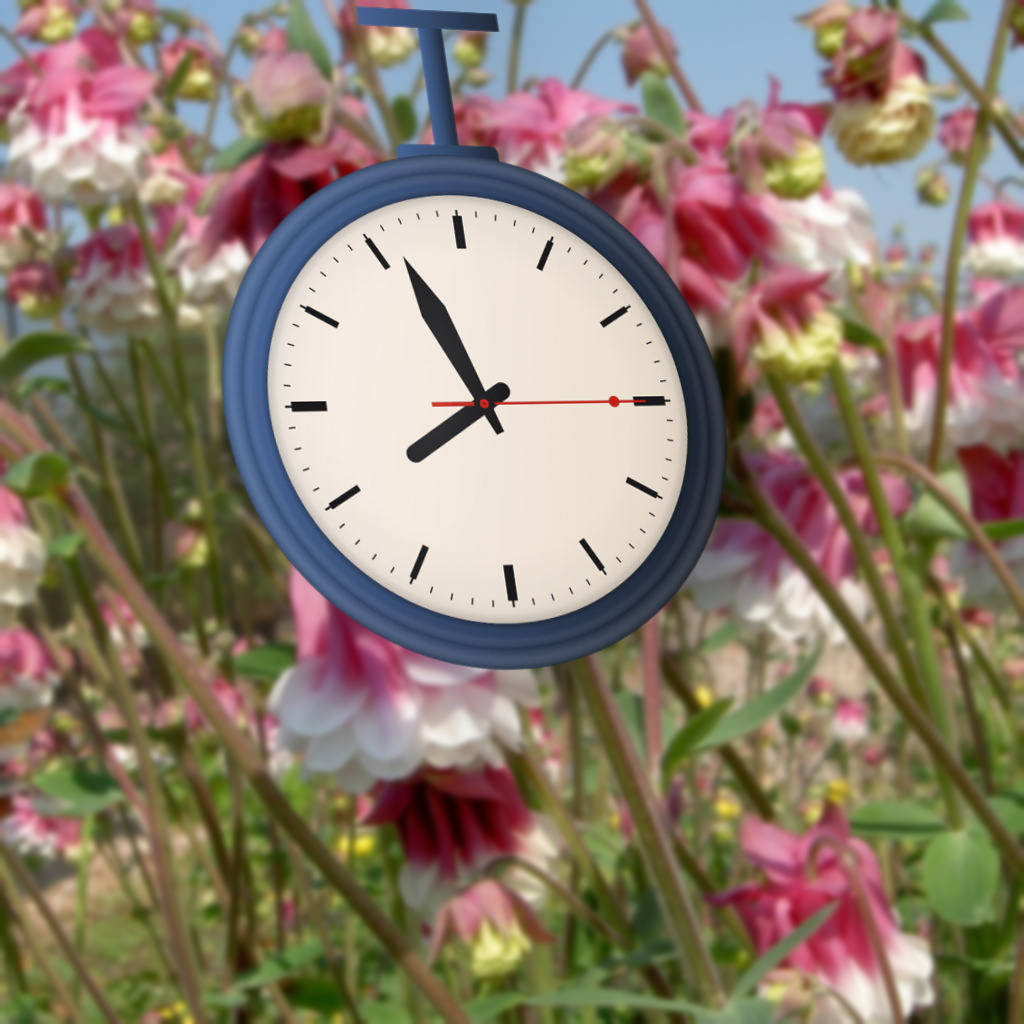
7:56:15
